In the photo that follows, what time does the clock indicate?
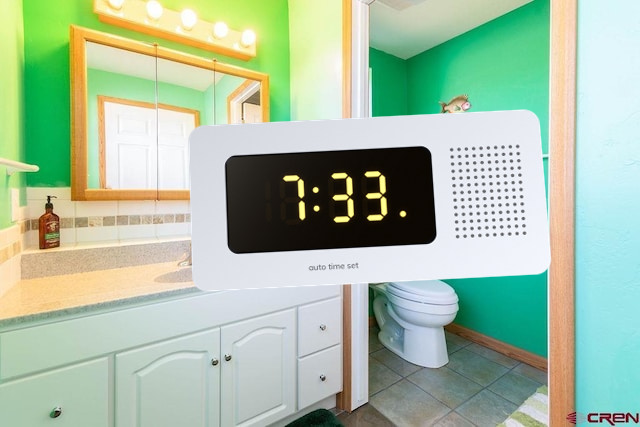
7:33
